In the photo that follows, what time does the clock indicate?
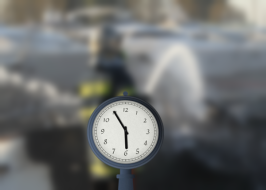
5:55
